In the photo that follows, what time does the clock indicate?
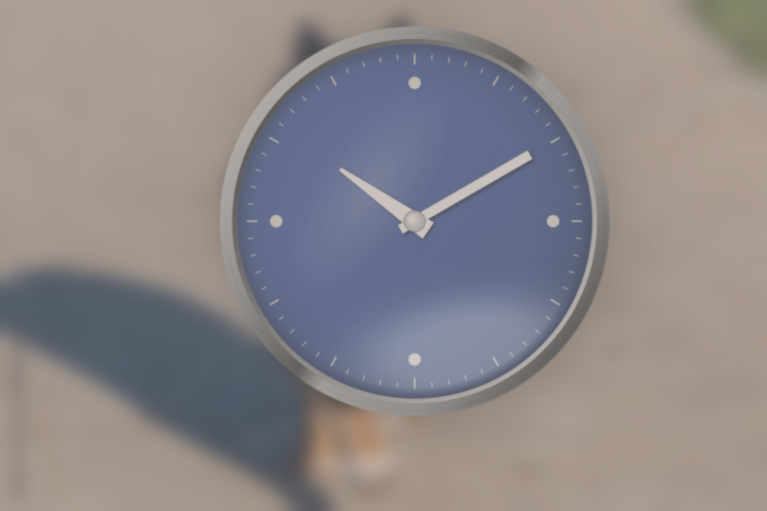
10:10
